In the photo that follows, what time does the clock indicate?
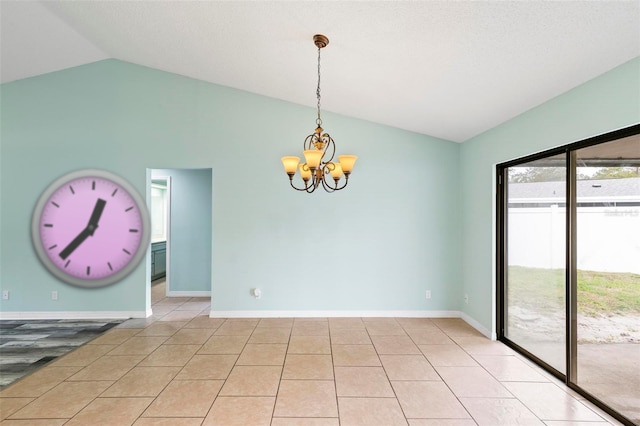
12:37
